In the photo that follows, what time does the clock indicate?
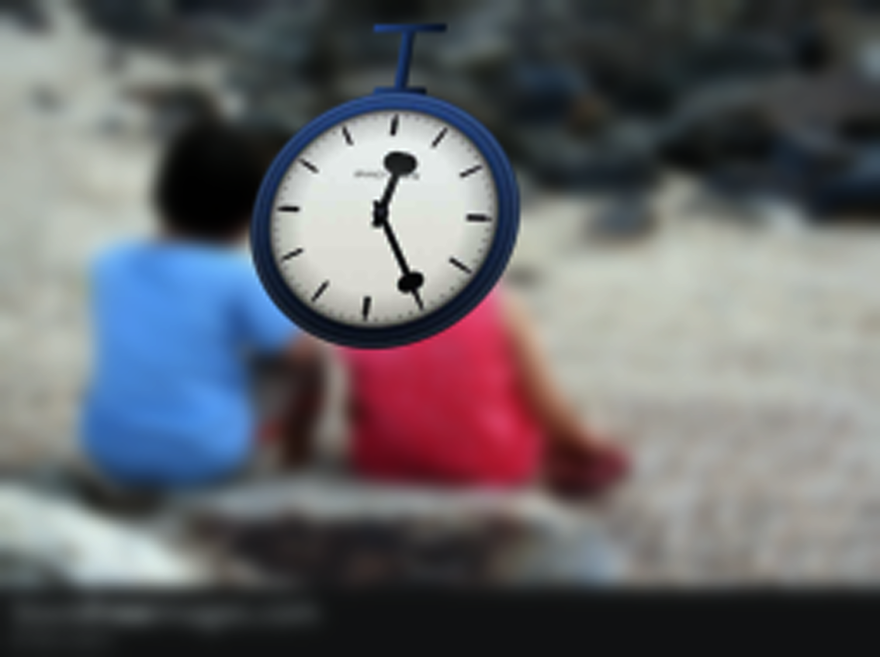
12:25
